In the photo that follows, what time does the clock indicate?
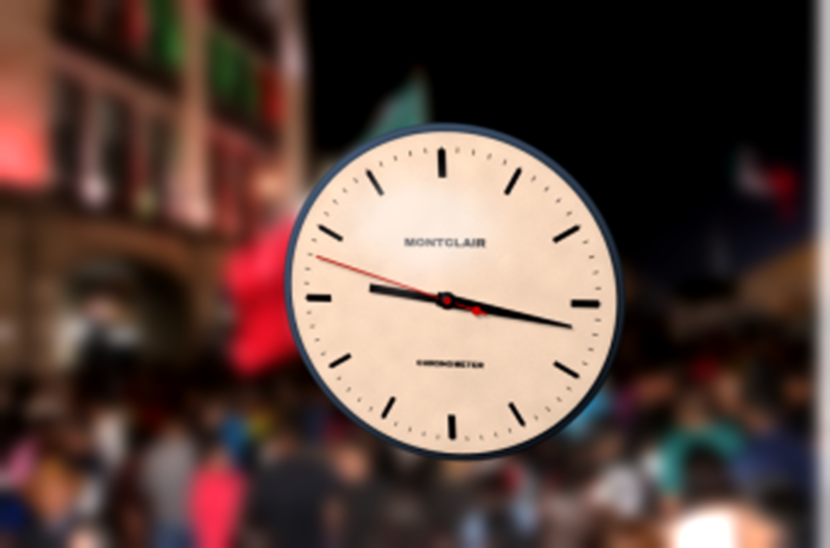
9:16:48
